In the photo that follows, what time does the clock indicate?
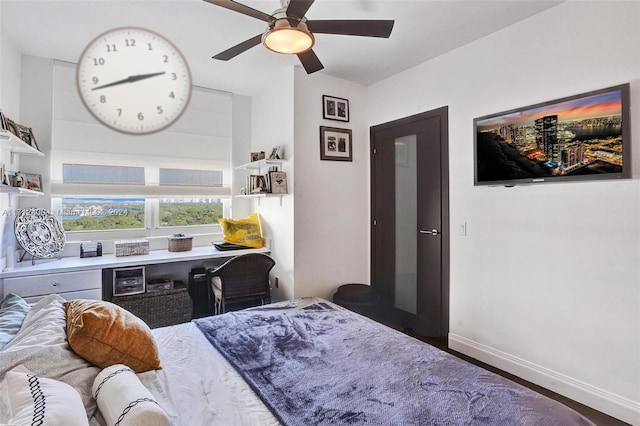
2:43
